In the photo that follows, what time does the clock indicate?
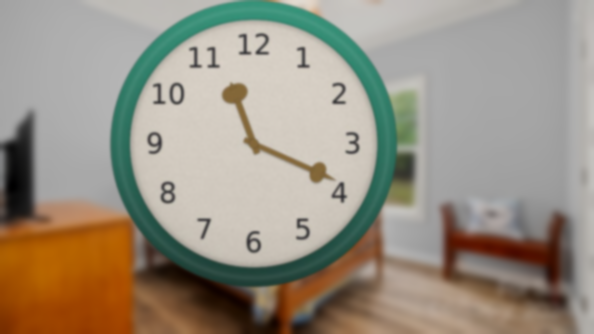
11:19
